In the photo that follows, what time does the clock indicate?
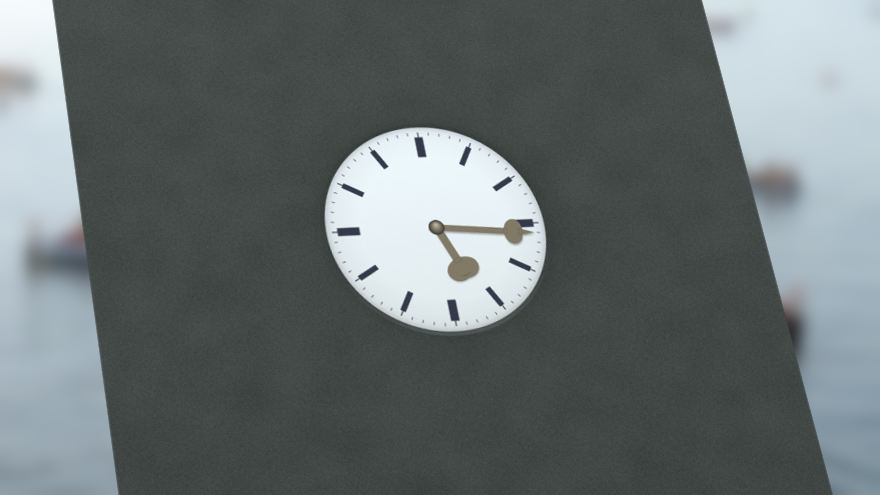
5:16
